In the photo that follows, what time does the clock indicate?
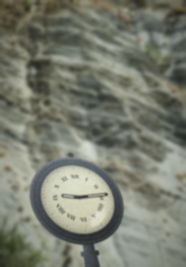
9:14
